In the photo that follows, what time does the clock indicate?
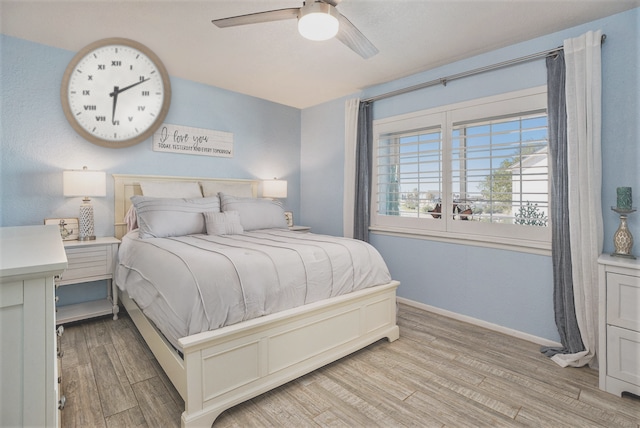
6:11
